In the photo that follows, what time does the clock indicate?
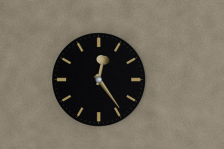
12:24
